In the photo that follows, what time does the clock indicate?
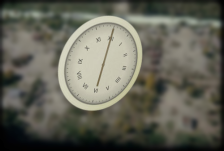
6:00
